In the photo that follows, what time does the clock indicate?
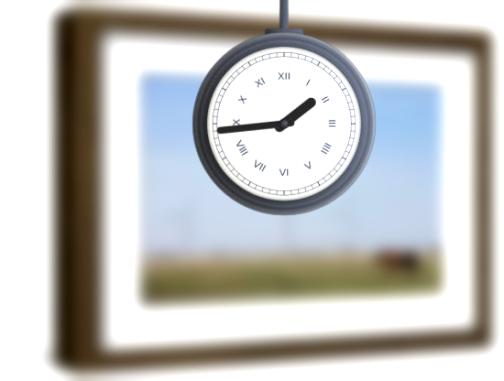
1:44
